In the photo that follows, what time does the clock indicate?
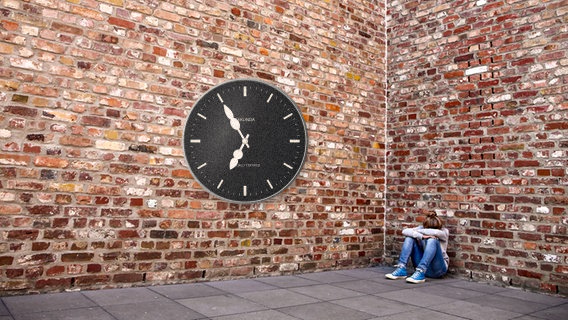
6:55
